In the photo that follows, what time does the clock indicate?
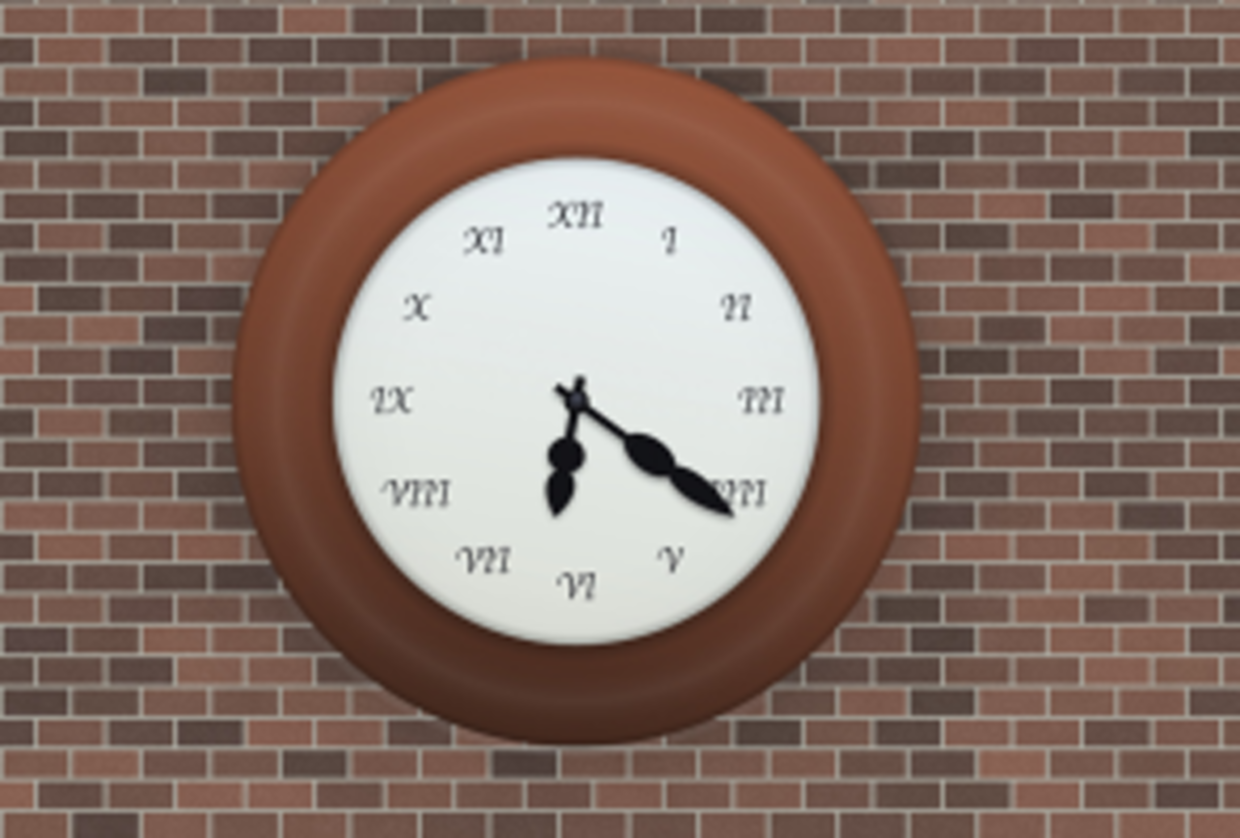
6:21
